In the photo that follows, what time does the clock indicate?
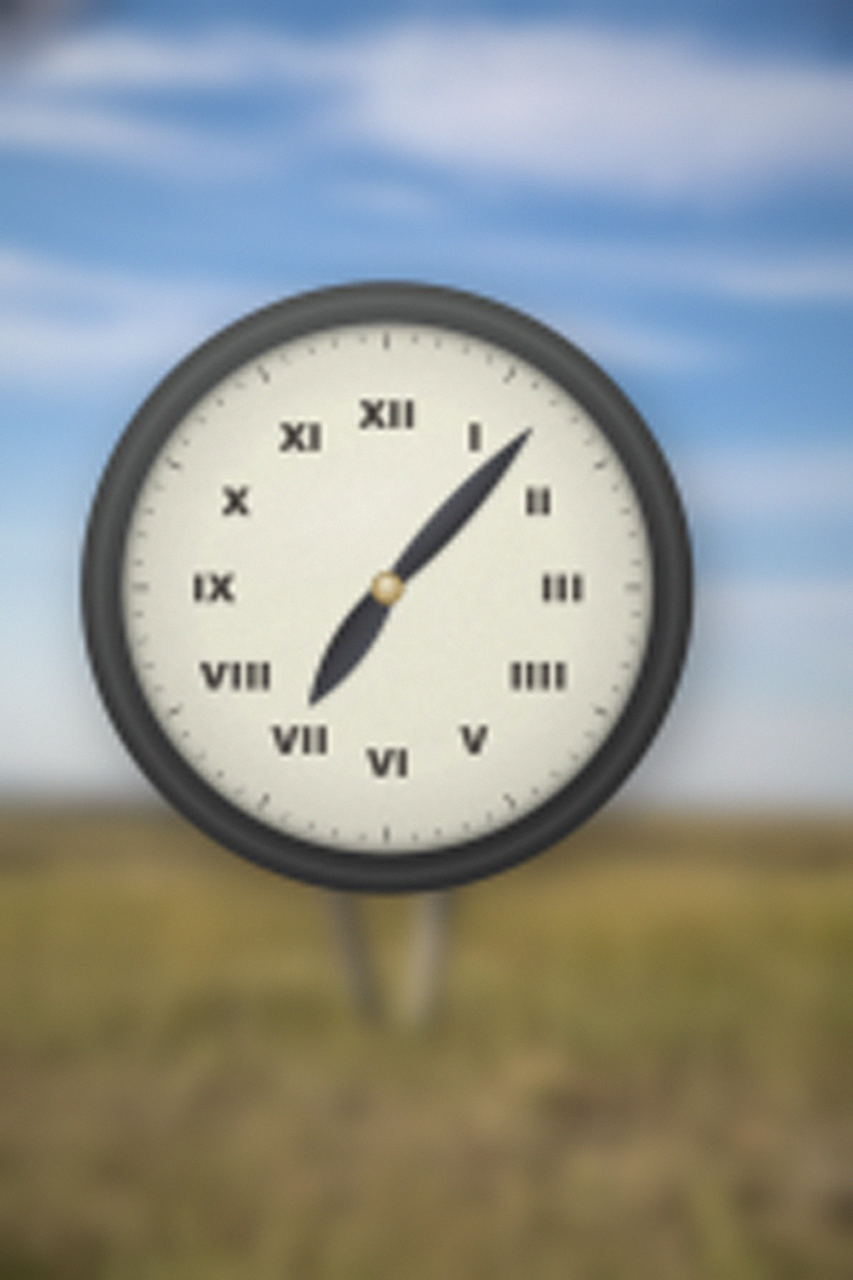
7:07
